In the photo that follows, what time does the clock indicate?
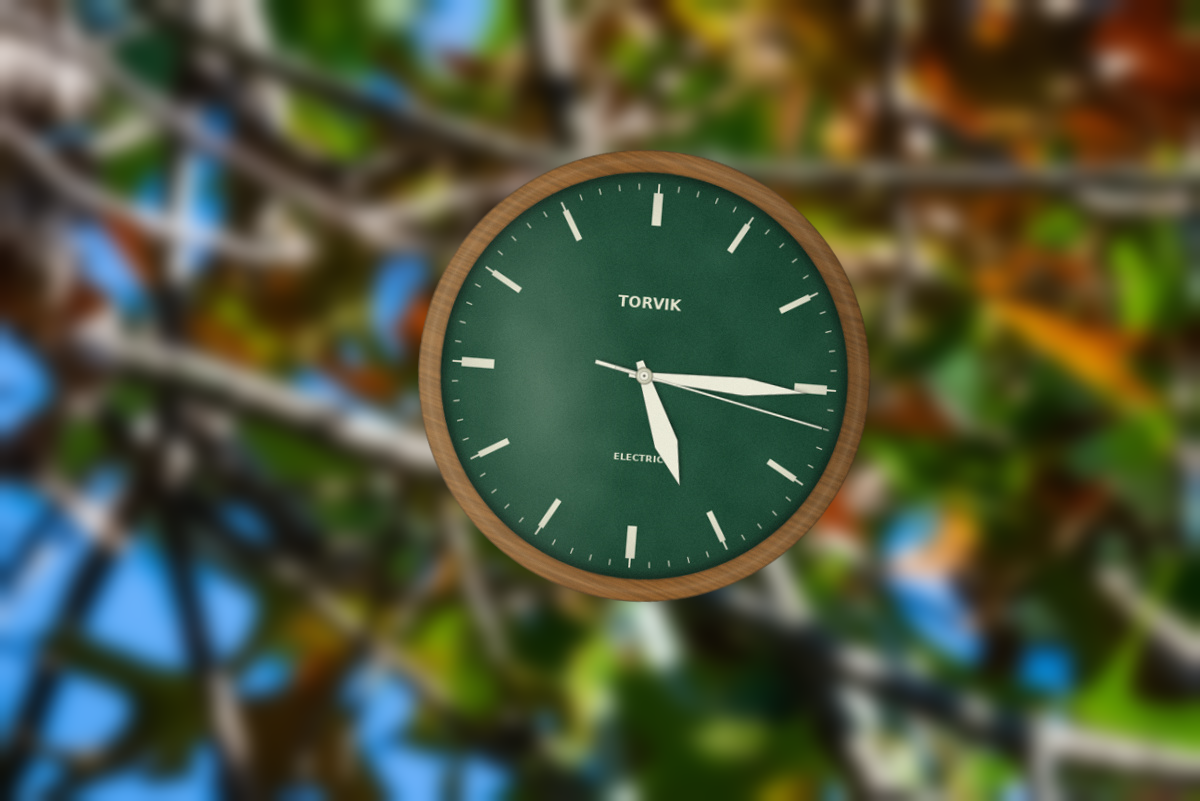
5:15:17
